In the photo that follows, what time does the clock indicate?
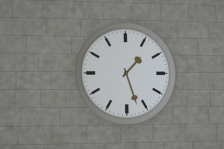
1:27
